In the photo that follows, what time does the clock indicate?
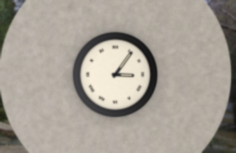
3:06
